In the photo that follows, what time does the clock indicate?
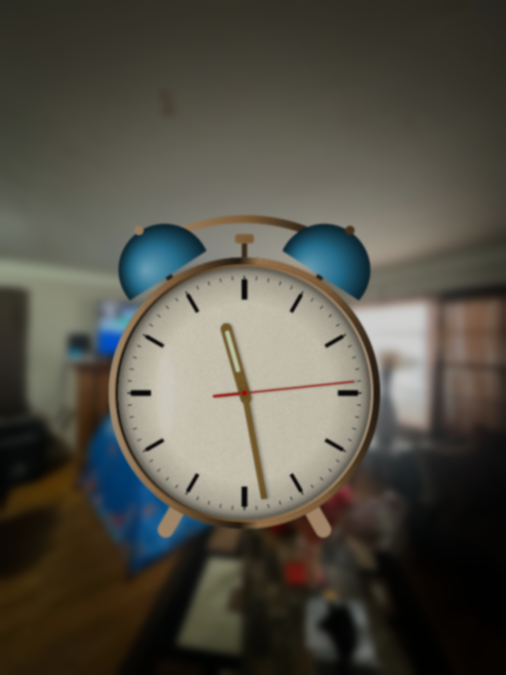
11:28:14
